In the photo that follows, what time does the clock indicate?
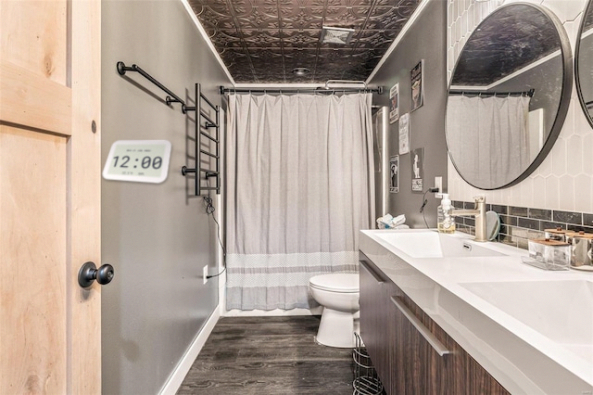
12:00
